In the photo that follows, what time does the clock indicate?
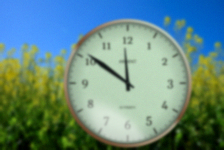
11:51
